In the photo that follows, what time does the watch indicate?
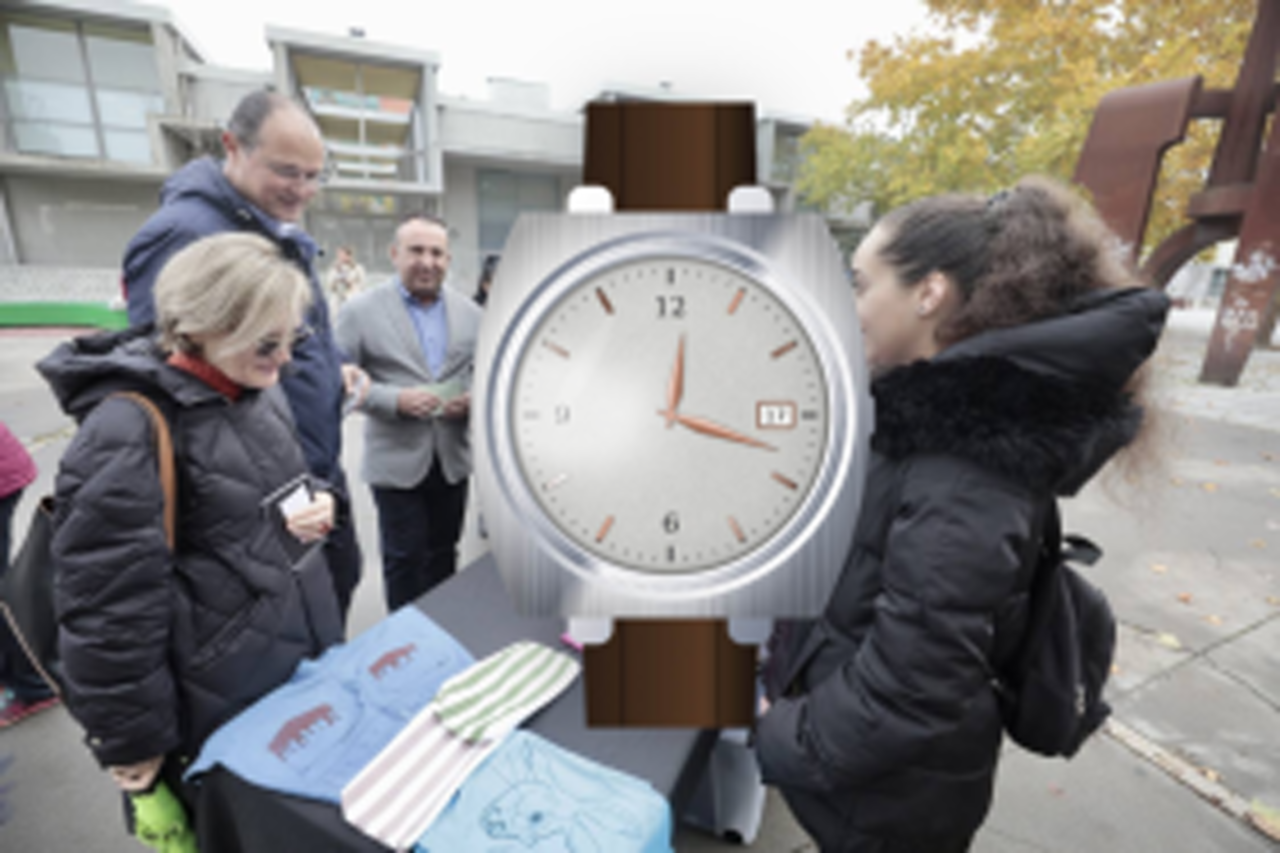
12:18
